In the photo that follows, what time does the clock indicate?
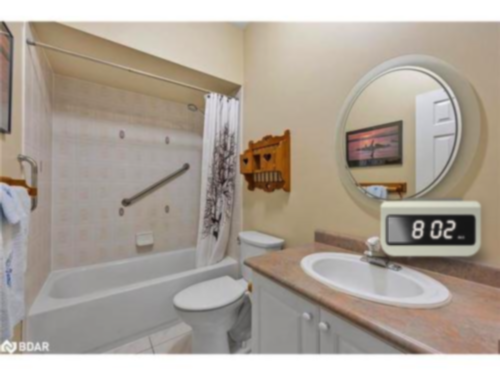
8:02
